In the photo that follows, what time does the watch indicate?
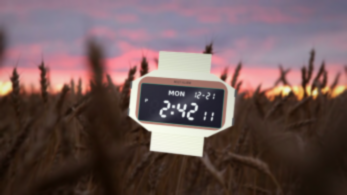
2:42:11
